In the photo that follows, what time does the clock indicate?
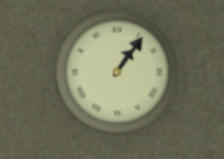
1:06
